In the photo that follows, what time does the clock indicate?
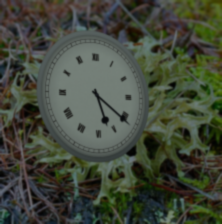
5:21
